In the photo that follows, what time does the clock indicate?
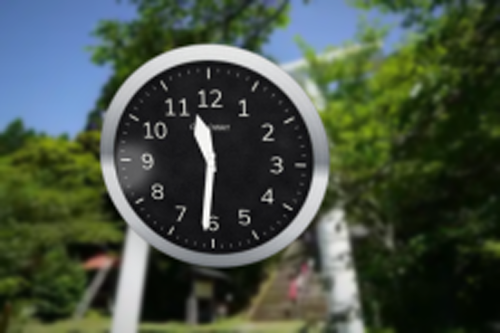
11:31
